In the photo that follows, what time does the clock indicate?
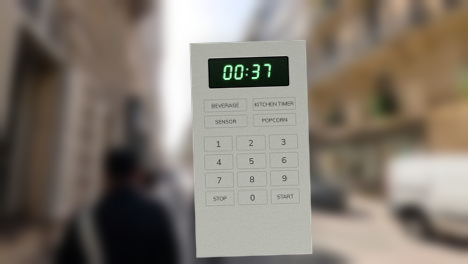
0:37
